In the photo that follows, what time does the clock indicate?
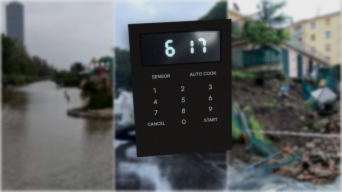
6:17
